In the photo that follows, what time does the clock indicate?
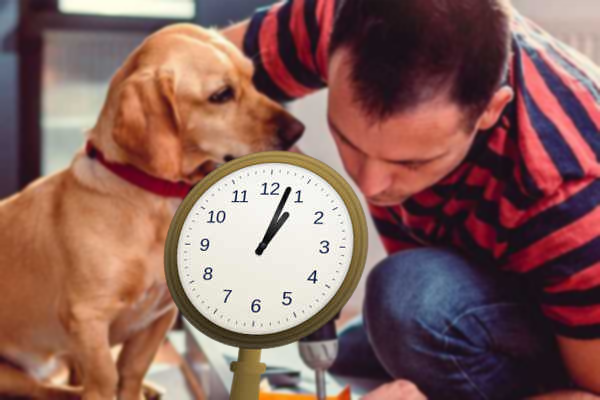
1:03
